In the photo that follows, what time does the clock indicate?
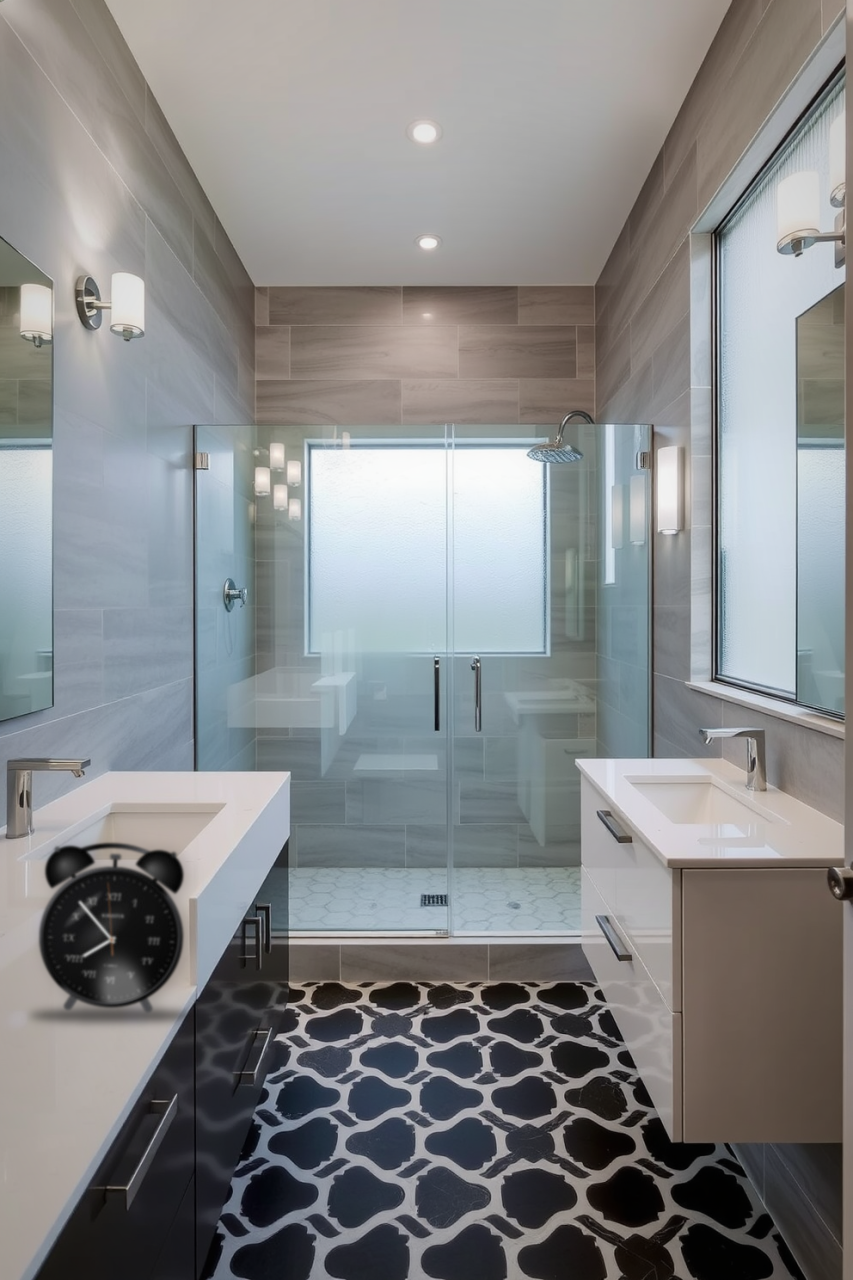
7:52:59
